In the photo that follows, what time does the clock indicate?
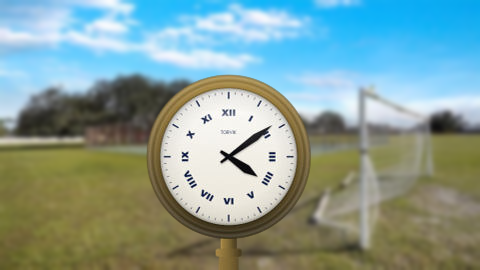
4:09
